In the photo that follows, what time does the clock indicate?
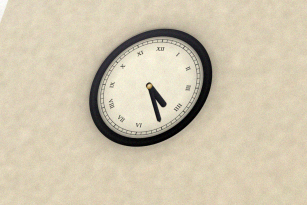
4:25
